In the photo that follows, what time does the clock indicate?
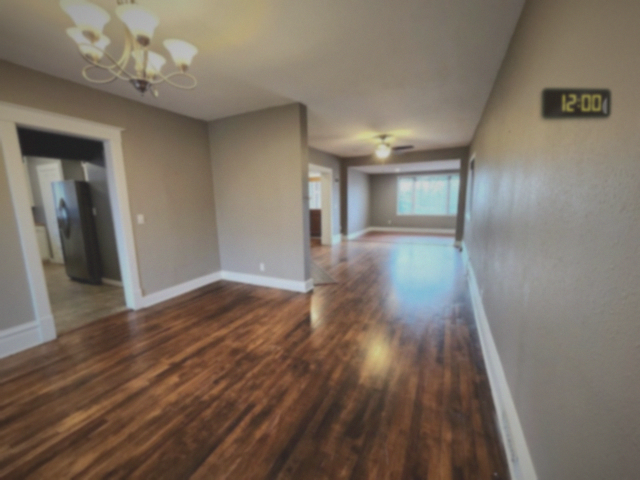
12:00
